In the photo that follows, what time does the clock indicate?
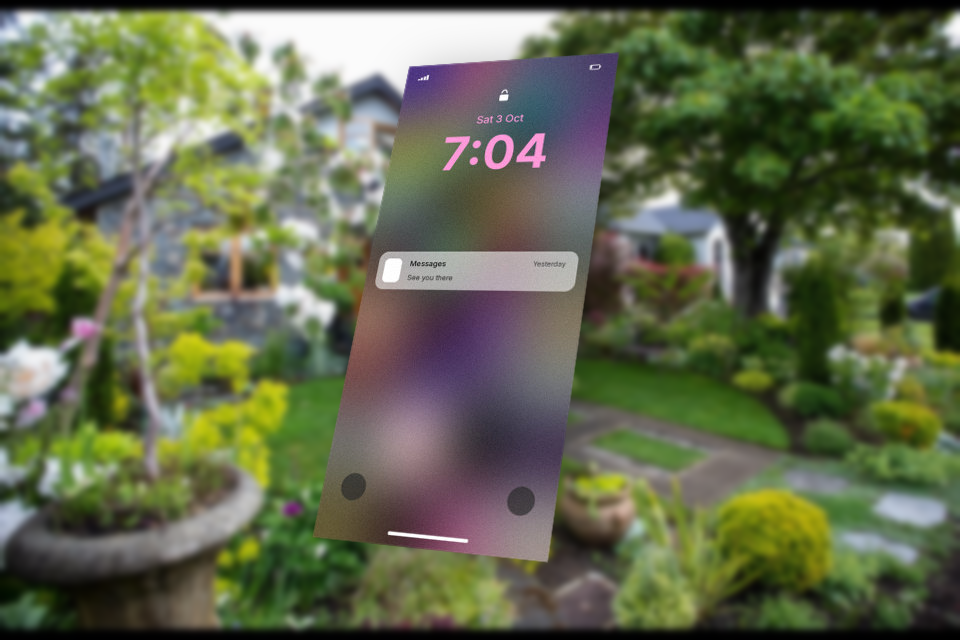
7:04
